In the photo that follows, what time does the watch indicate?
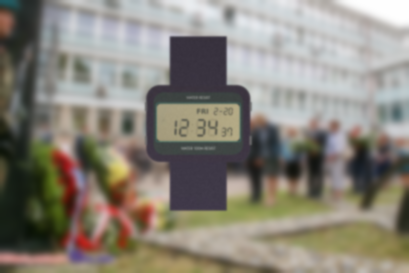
12:34
